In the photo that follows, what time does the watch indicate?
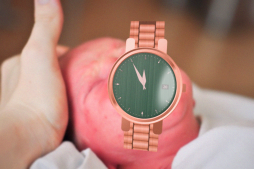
11:55
